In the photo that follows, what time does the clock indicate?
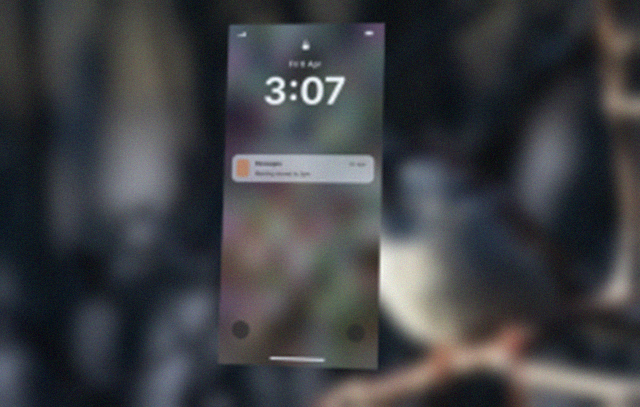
3:07
